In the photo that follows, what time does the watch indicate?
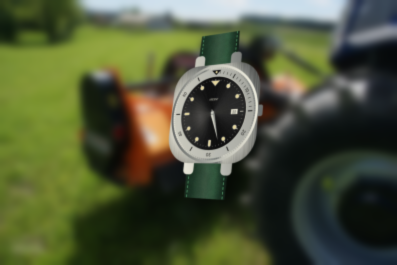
5:27
